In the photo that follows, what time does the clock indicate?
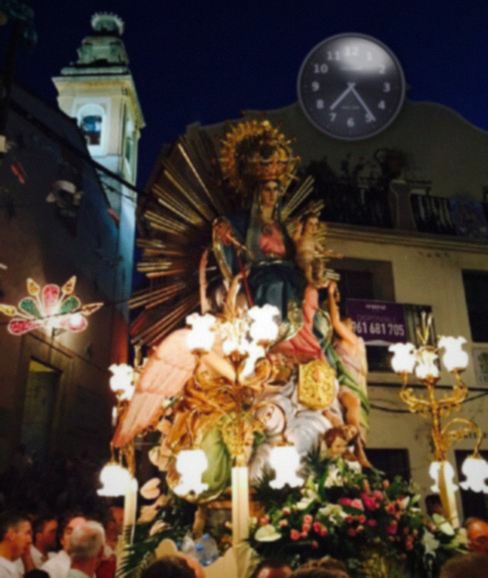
7:24
